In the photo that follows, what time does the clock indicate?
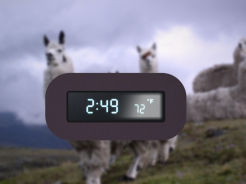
2:49
